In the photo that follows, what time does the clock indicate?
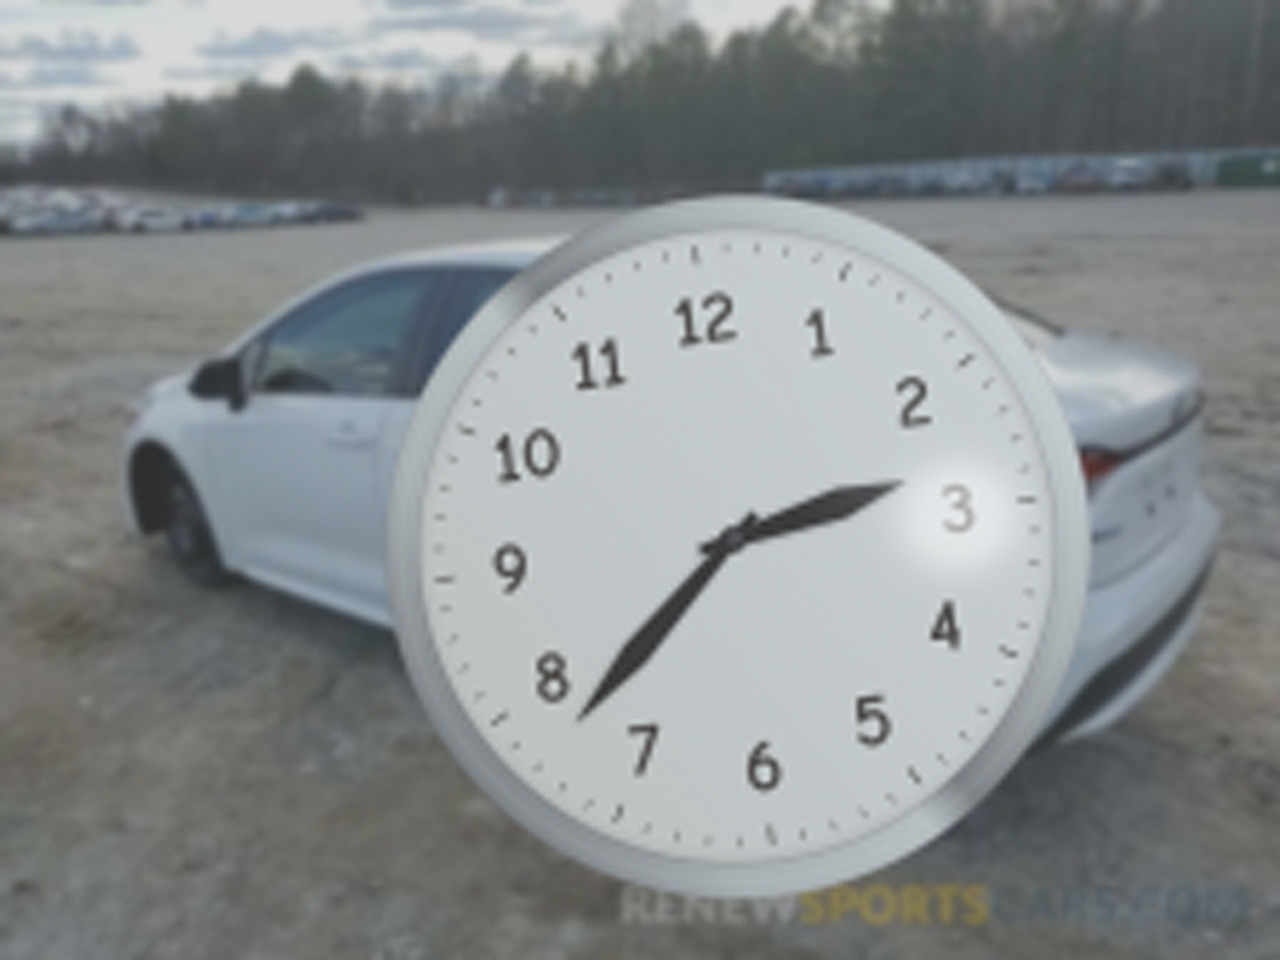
2:38
